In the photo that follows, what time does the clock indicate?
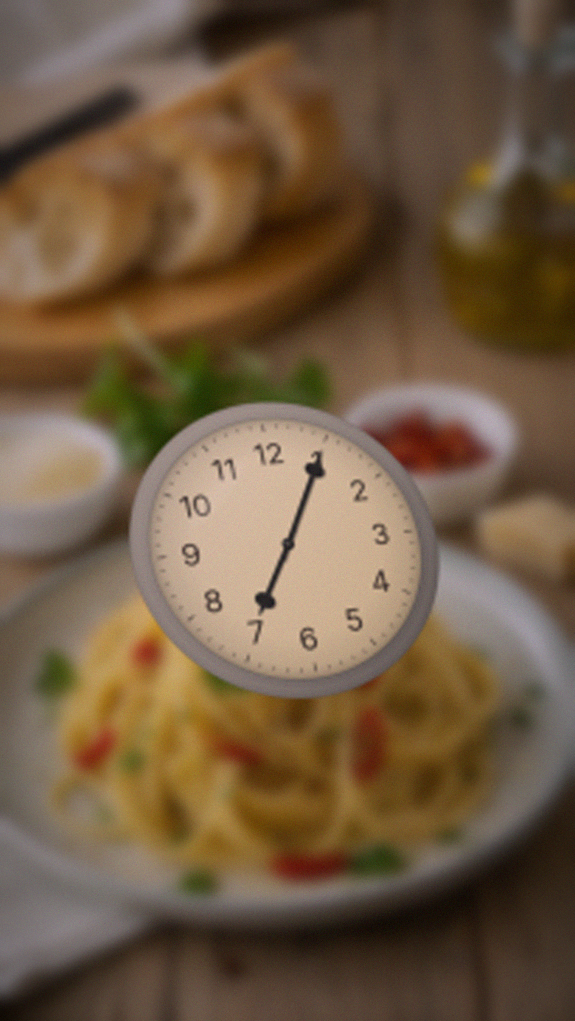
7:05
